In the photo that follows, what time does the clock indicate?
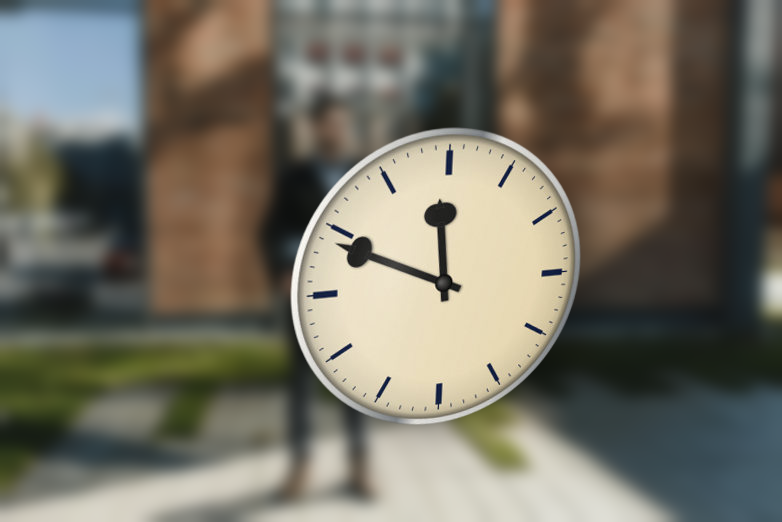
11:49
